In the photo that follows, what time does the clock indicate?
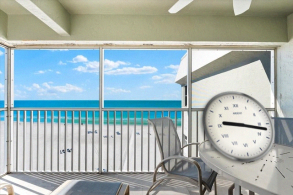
9:17
